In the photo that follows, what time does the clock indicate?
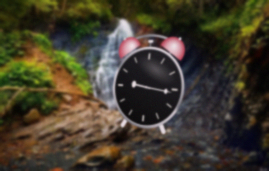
9:16
